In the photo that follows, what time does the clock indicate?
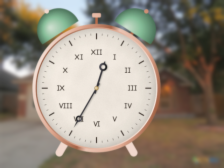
12:35
